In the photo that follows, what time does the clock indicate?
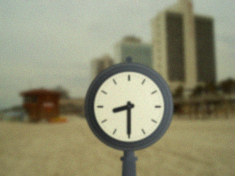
8:30
